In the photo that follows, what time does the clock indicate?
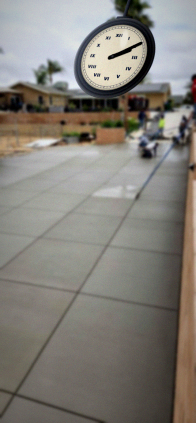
2:10
